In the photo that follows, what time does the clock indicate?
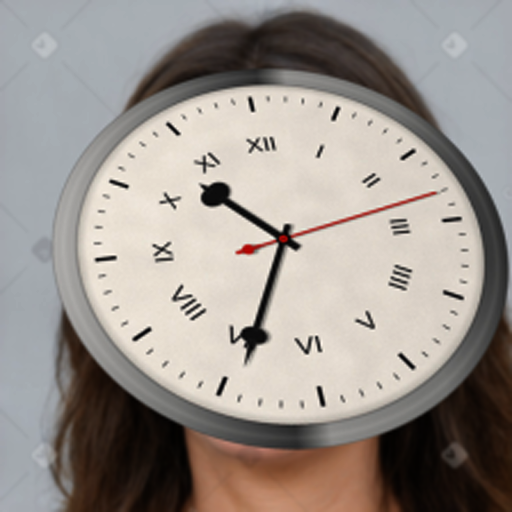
10:34:13
